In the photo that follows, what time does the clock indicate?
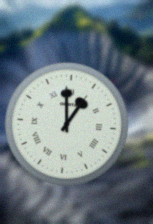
12:59
